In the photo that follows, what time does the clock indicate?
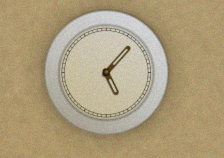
5:07
